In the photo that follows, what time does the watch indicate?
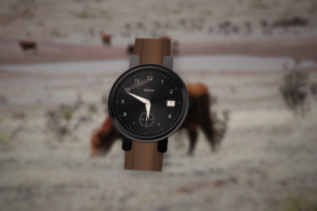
5:49
